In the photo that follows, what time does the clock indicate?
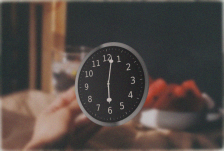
6:02
